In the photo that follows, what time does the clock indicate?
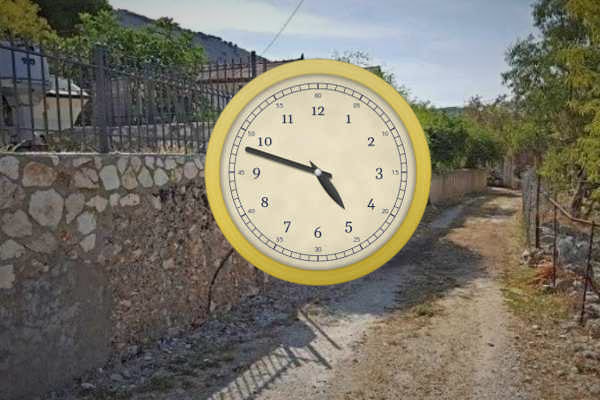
4:48
